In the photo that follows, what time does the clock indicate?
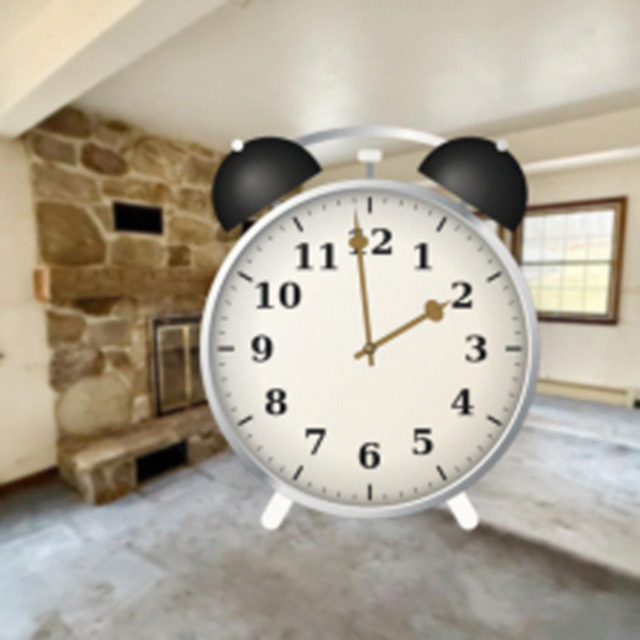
1:59
